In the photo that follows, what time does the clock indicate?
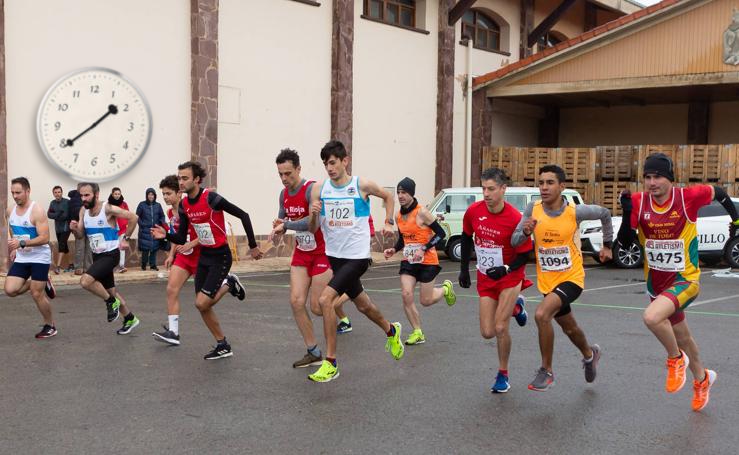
1:39
